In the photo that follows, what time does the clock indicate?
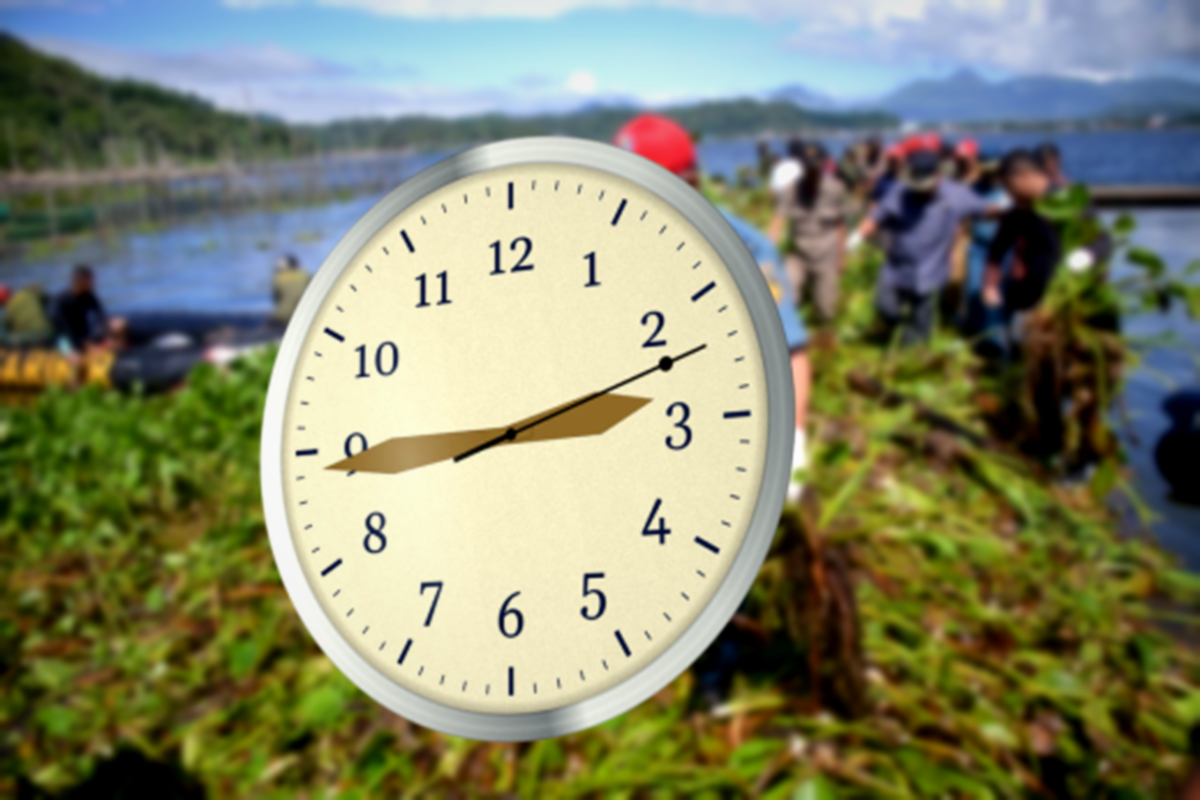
2:44:12
